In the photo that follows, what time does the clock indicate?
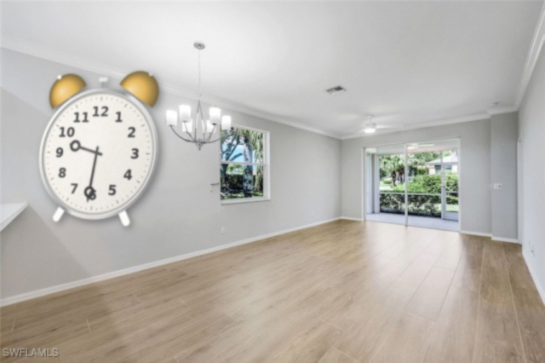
9:31
